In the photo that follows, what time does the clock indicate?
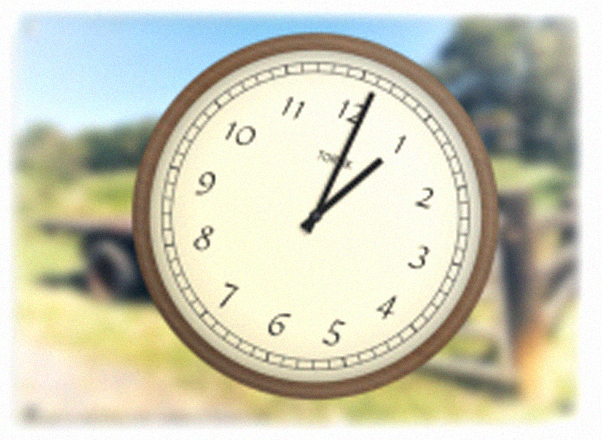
1:01
